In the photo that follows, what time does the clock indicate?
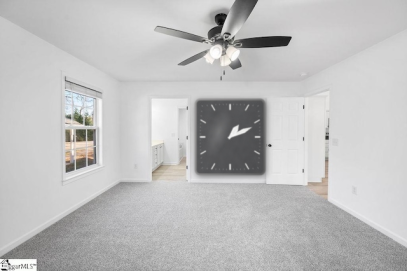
1:11
